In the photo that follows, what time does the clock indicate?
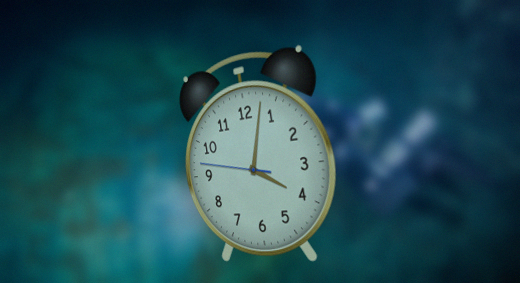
4:02:47
